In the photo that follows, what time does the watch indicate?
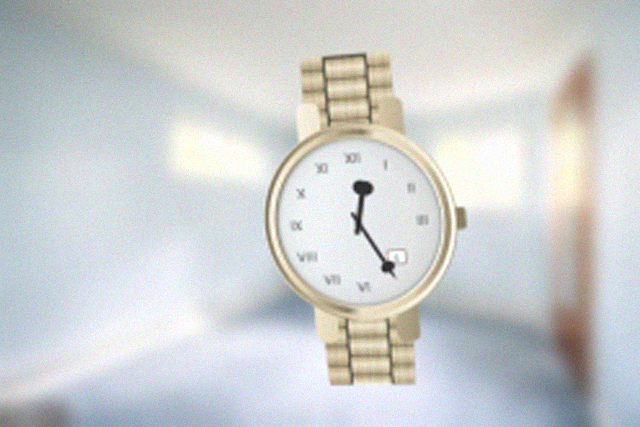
12:25
